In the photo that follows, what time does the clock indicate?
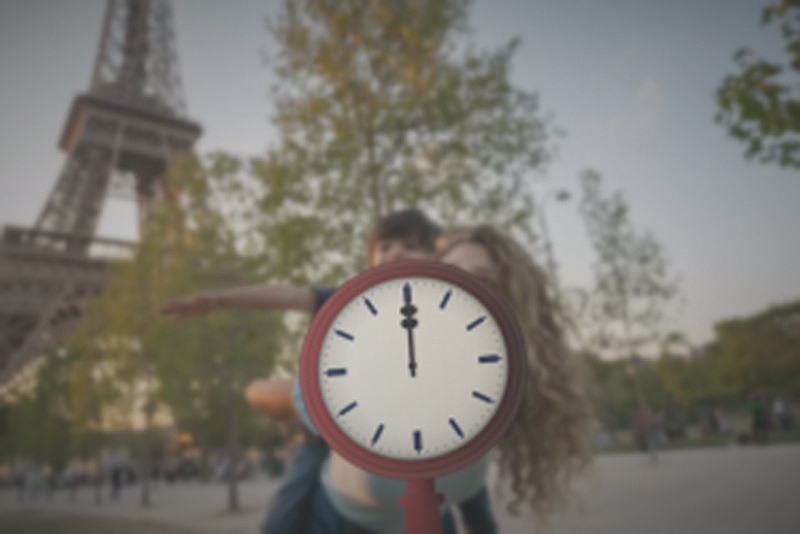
12:00
